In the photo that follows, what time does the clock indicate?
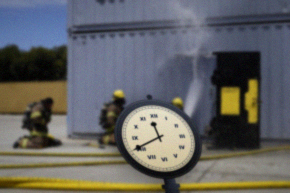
11:41
